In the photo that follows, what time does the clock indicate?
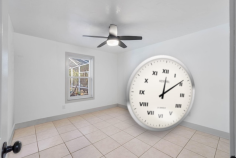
12:09
